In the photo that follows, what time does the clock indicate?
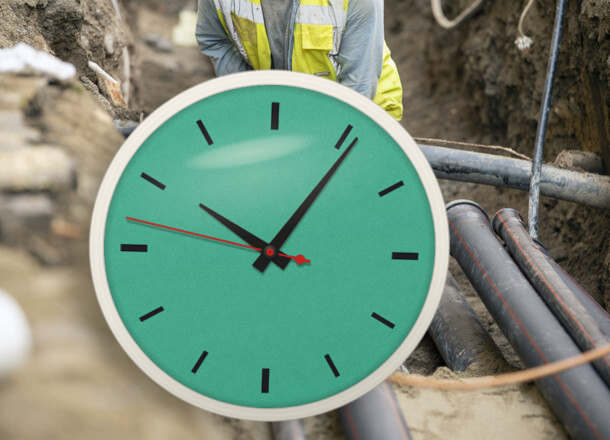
10:05:47
